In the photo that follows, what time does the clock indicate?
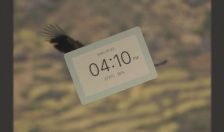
4:10
